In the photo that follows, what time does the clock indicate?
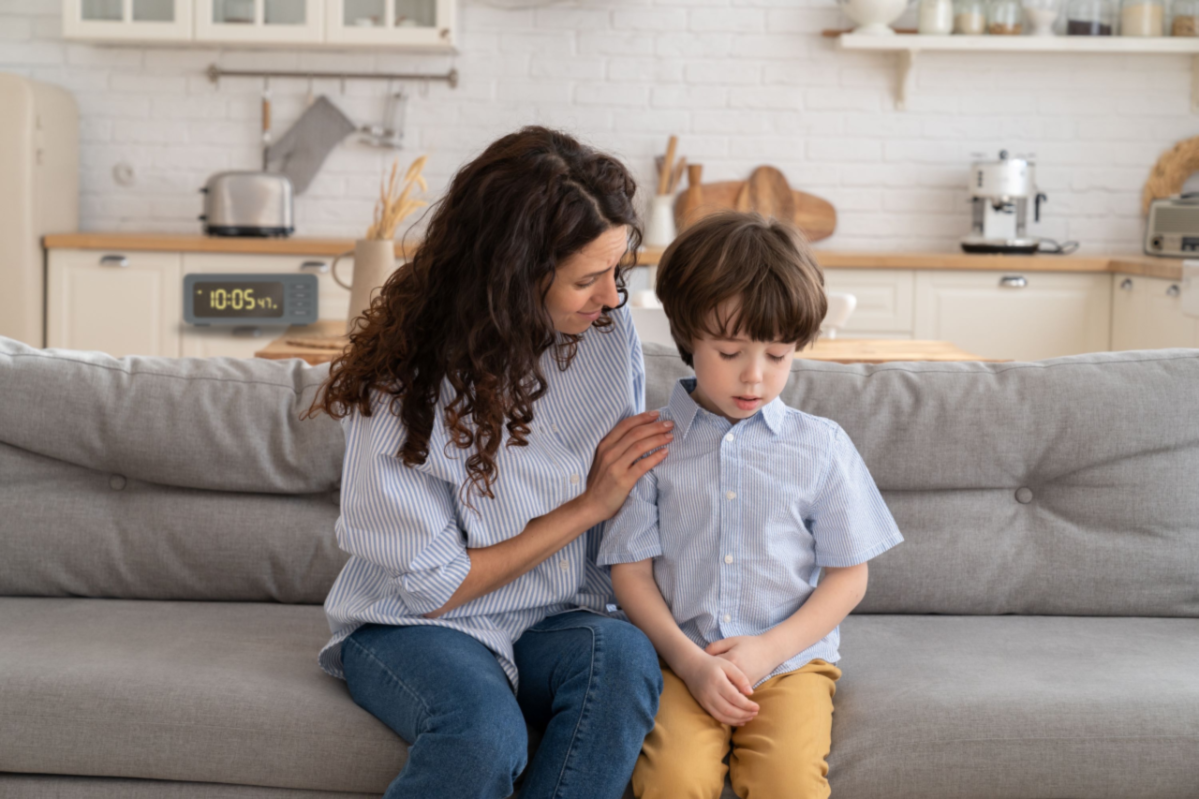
10:05
